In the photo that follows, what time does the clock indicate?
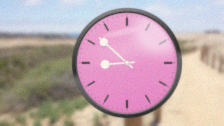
8:52
